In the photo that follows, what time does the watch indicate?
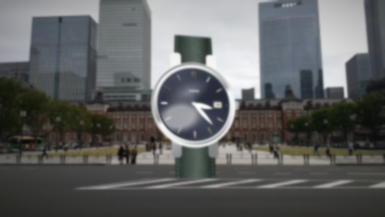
3:23
